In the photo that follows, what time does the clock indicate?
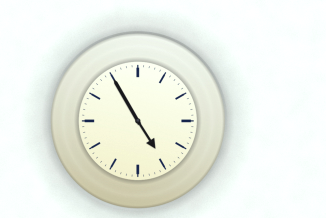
4:55
